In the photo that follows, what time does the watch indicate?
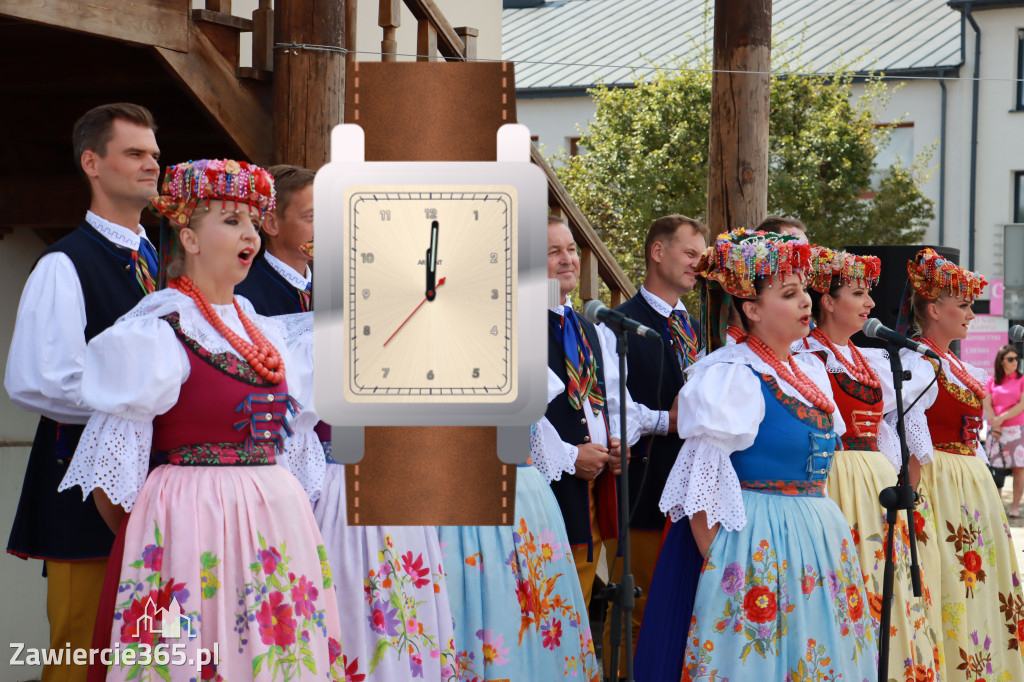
12:00:37
